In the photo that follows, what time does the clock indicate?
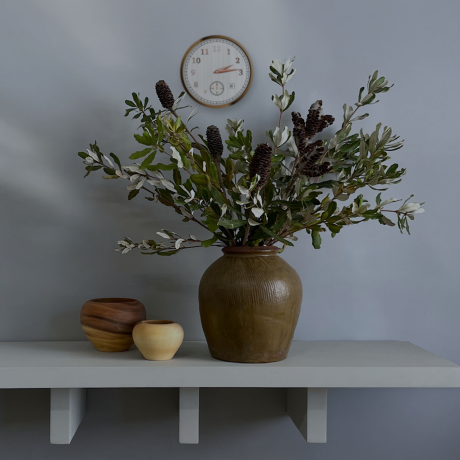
2:14
